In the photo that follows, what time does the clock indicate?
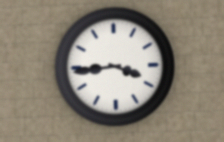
3:44
